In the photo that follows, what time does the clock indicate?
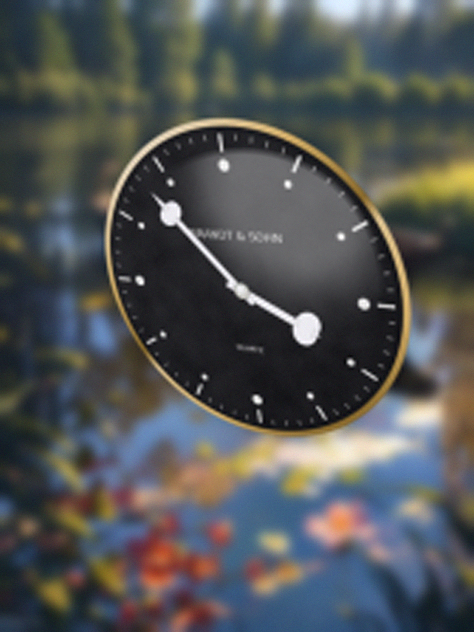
3:53
